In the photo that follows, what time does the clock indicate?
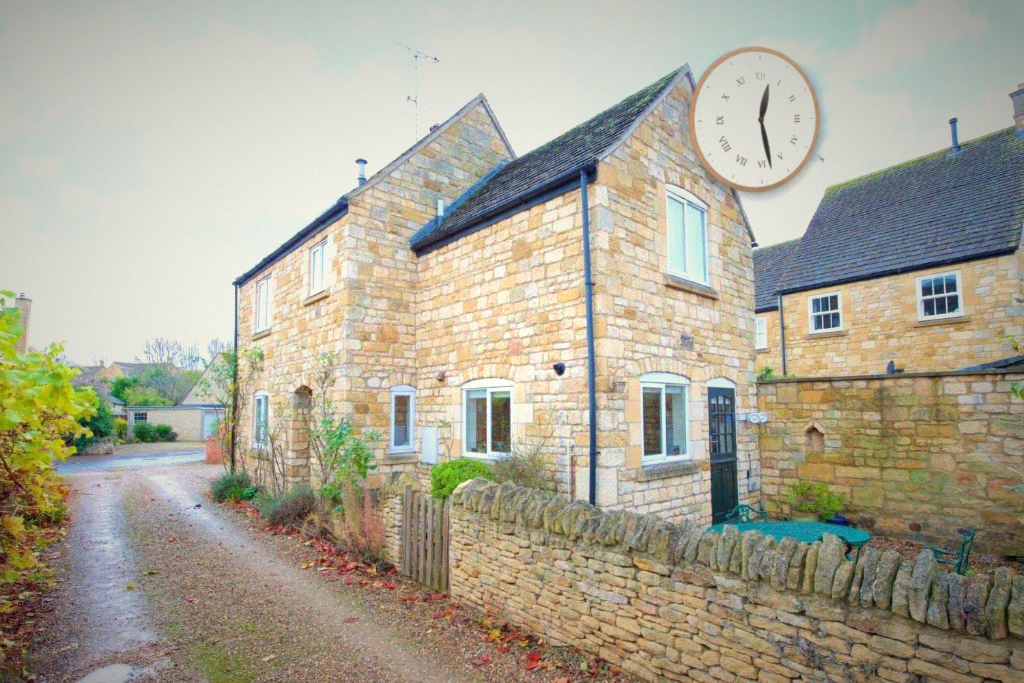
12:28
